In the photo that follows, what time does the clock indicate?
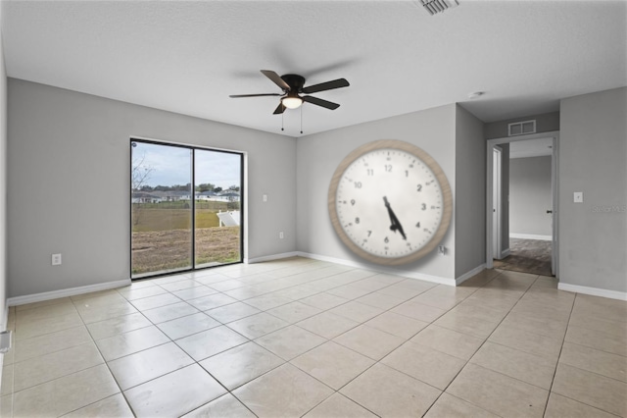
5:25
